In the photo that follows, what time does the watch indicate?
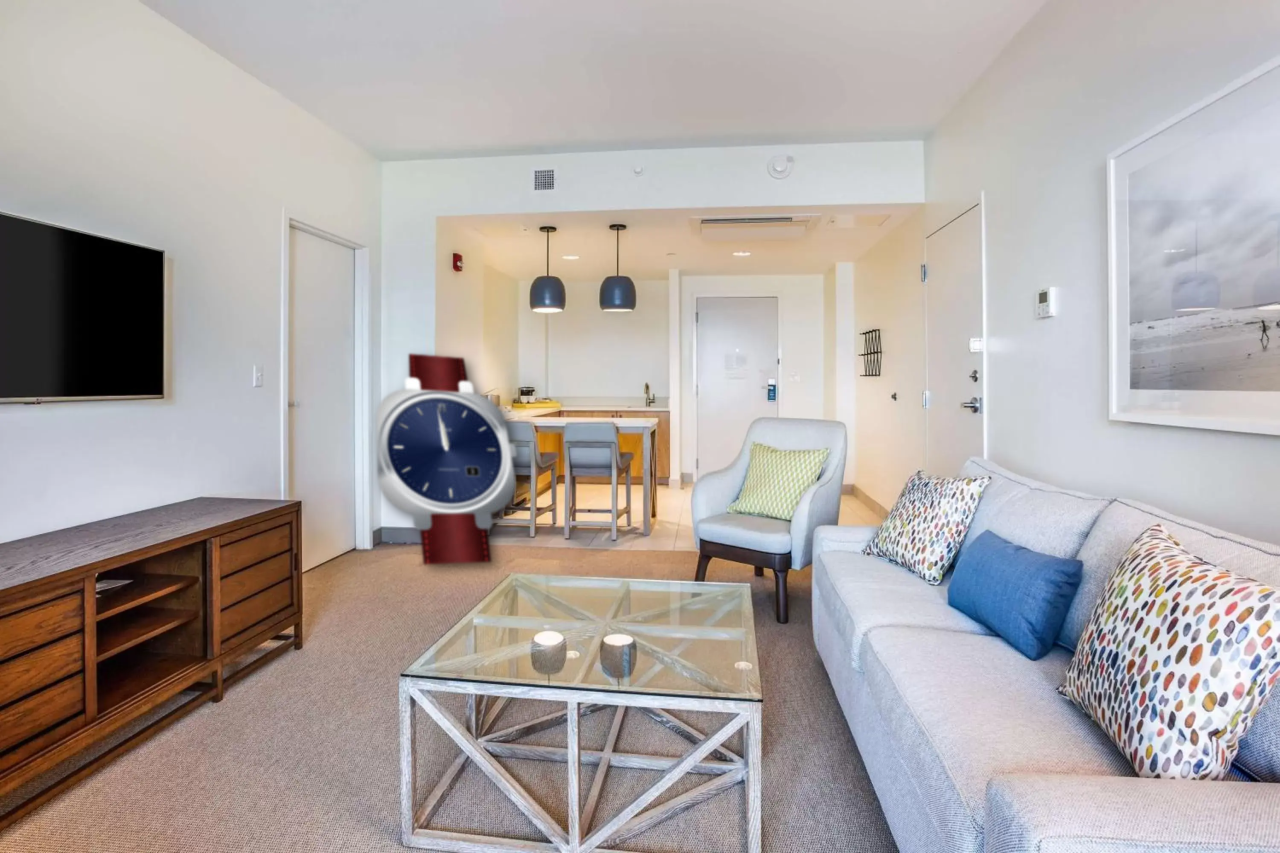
11:59
